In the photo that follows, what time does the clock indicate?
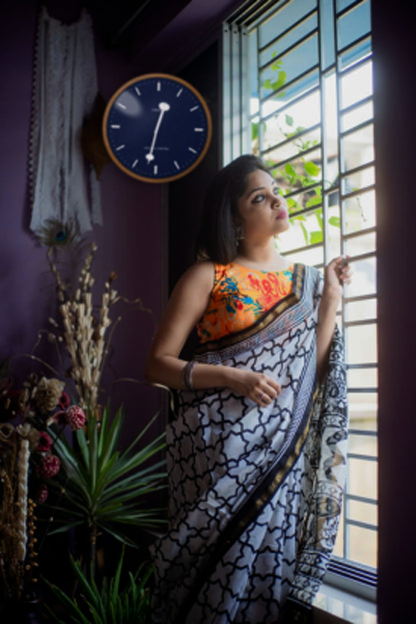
12:32
